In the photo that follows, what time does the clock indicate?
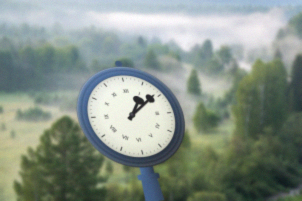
1:09
